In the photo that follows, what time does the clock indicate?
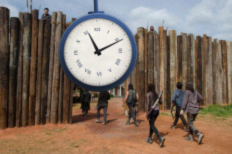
11:11
